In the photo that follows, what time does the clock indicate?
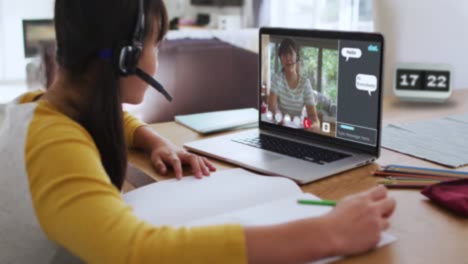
17:22
